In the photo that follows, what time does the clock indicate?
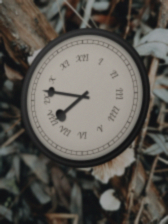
7:47
